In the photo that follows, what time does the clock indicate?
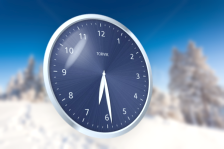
6:29
